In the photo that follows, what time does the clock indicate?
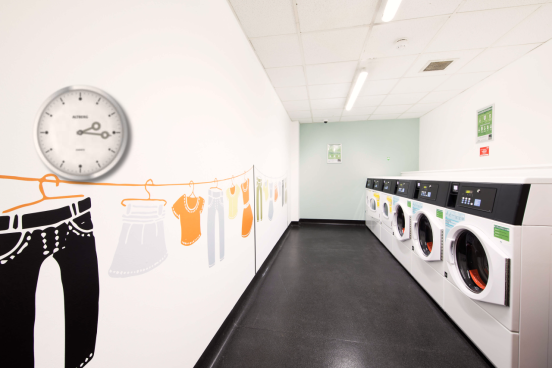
2:16
